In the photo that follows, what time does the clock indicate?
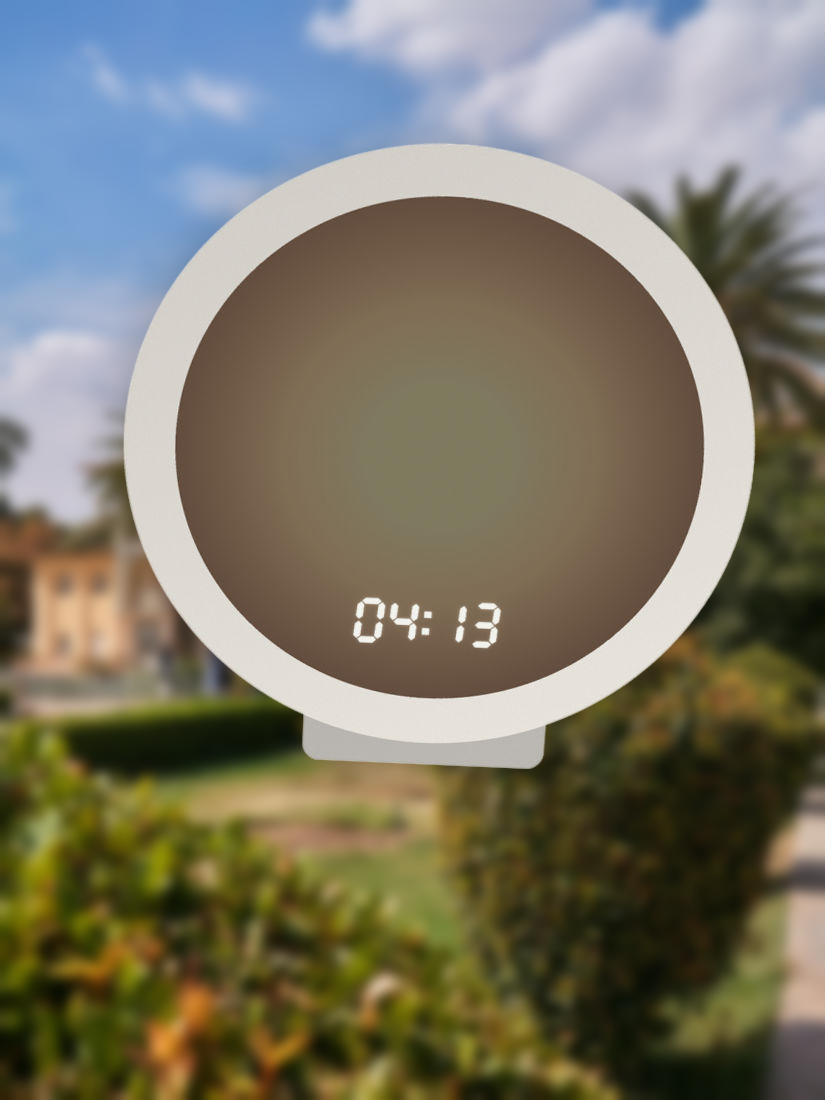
4:13
